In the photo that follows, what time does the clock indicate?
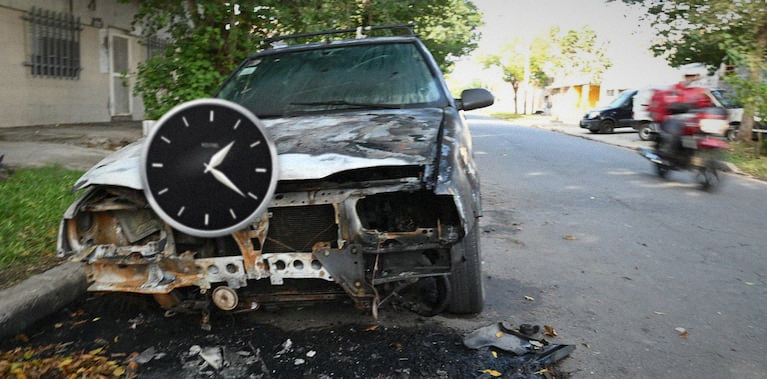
1:21
